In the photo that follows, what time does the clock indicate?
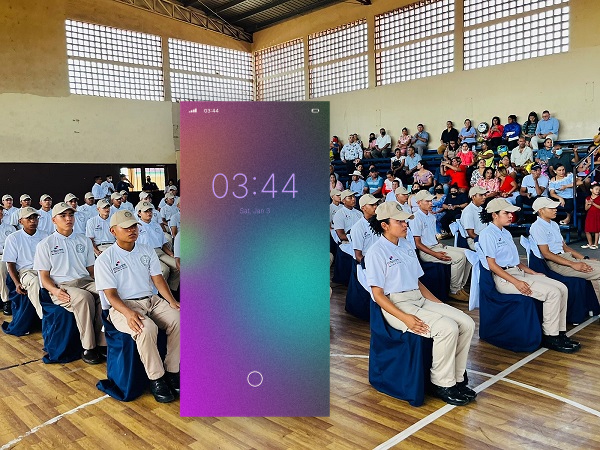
3:44
